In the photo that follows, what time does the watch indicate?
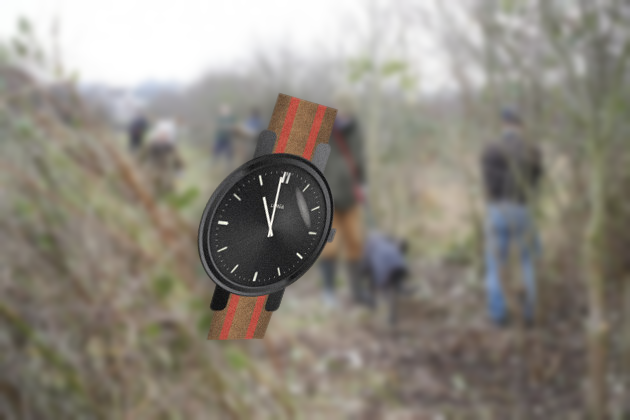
10:59
